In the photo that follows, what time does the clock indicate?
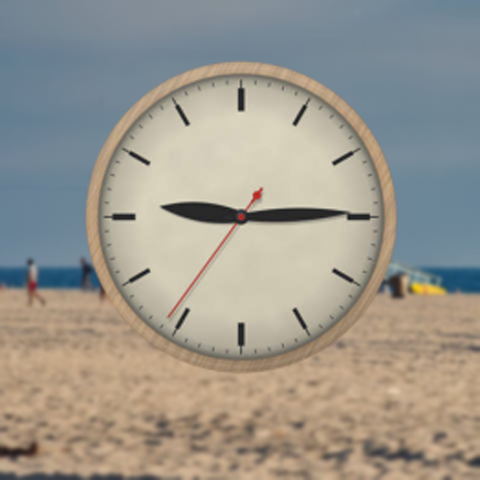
9:14:36
